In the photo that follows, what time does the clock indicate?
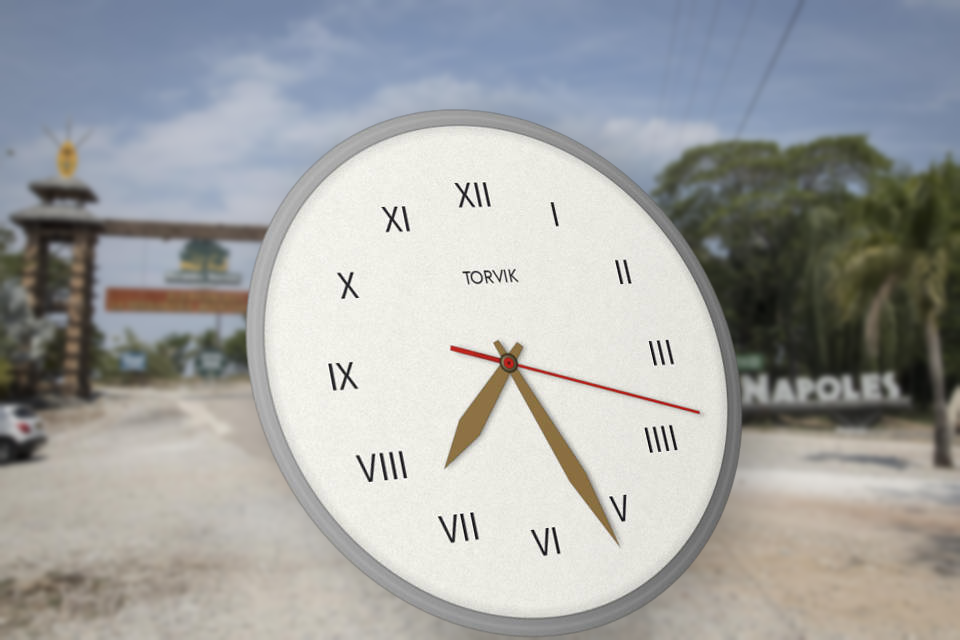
7:26:18
